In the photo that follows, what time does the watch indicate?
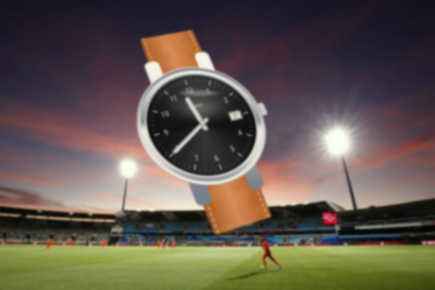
11:40
